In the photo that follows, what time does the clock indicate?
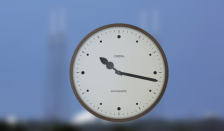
10:17
